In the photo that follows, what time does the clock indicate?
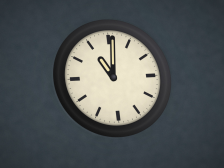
11:01
